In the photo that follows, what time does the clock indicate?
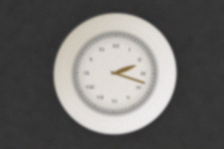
2:18
